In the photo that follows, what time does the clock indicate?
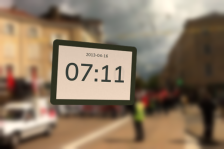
7:11
